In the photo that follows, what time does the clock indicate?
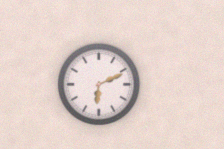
6:11
